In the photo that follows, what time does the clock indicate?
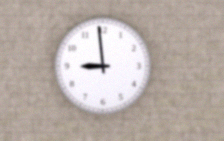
8:59
